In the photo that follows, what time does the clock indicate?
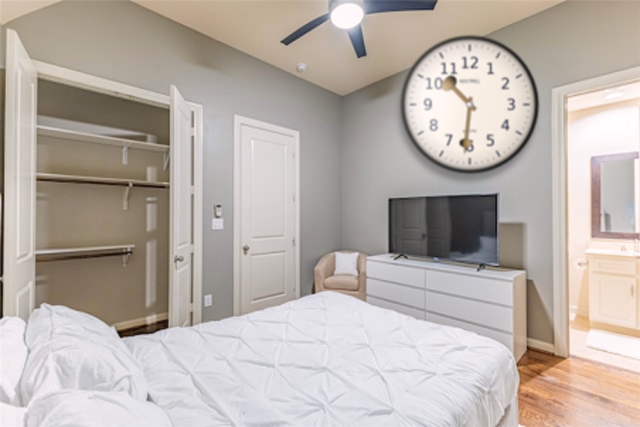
10:31
